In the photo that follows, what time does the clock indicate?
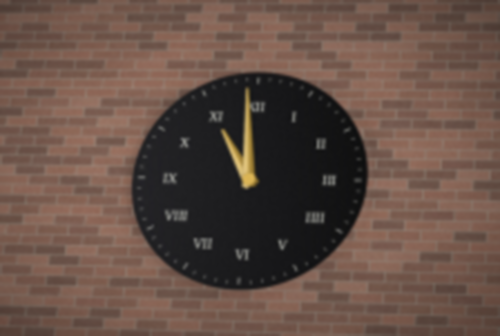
10:59
